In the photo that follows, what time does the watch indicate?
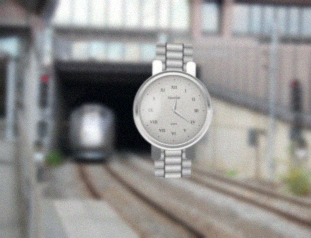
12:21
